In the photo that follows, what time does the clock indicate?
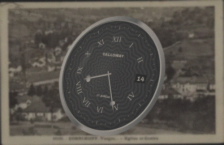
8:26
